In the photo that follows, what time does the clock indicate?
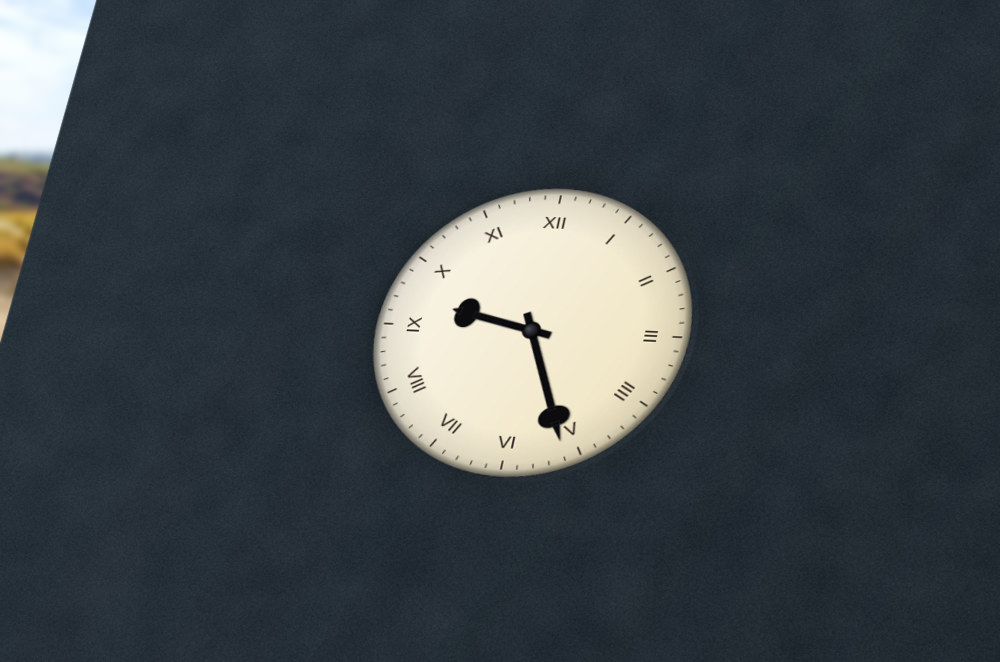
9:26
